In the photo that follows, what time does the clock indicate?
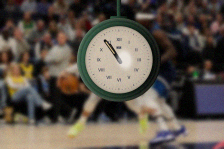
10:54
